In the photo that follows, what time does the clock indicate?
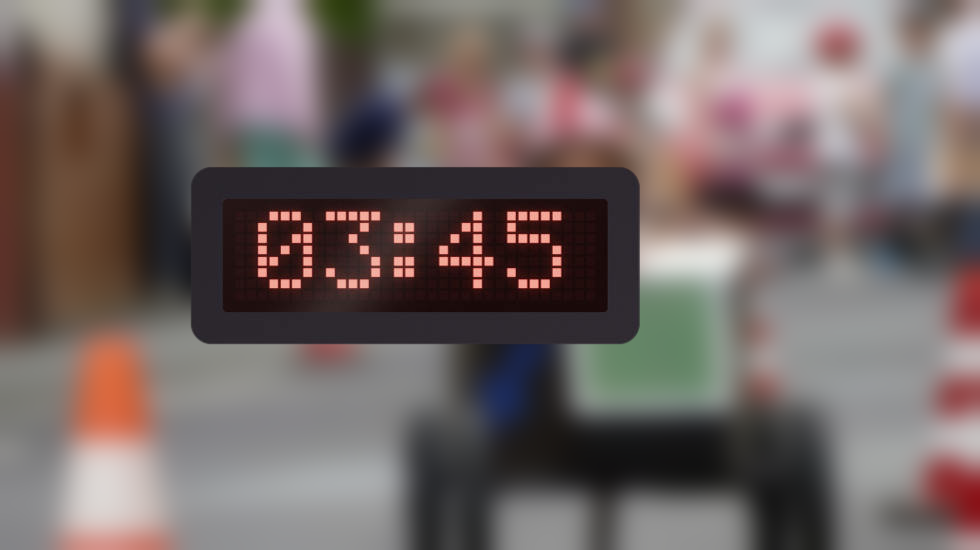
3:45
